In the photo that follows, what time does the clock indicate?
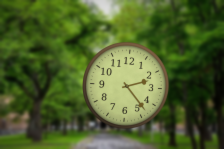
2:23
